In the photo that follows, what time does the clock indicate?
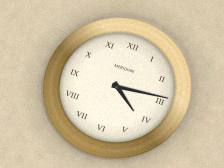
4:14
